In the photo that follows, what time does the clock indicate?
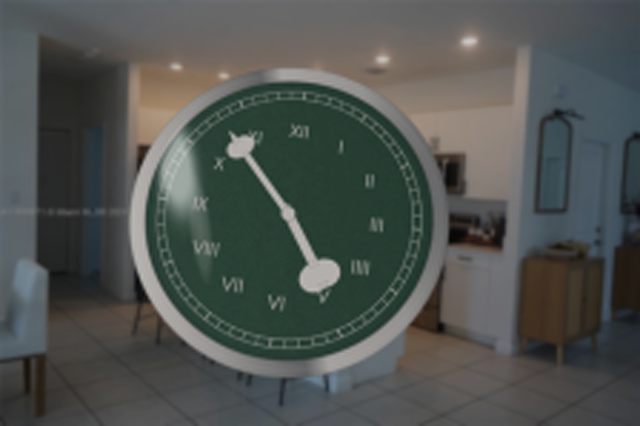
4:53
